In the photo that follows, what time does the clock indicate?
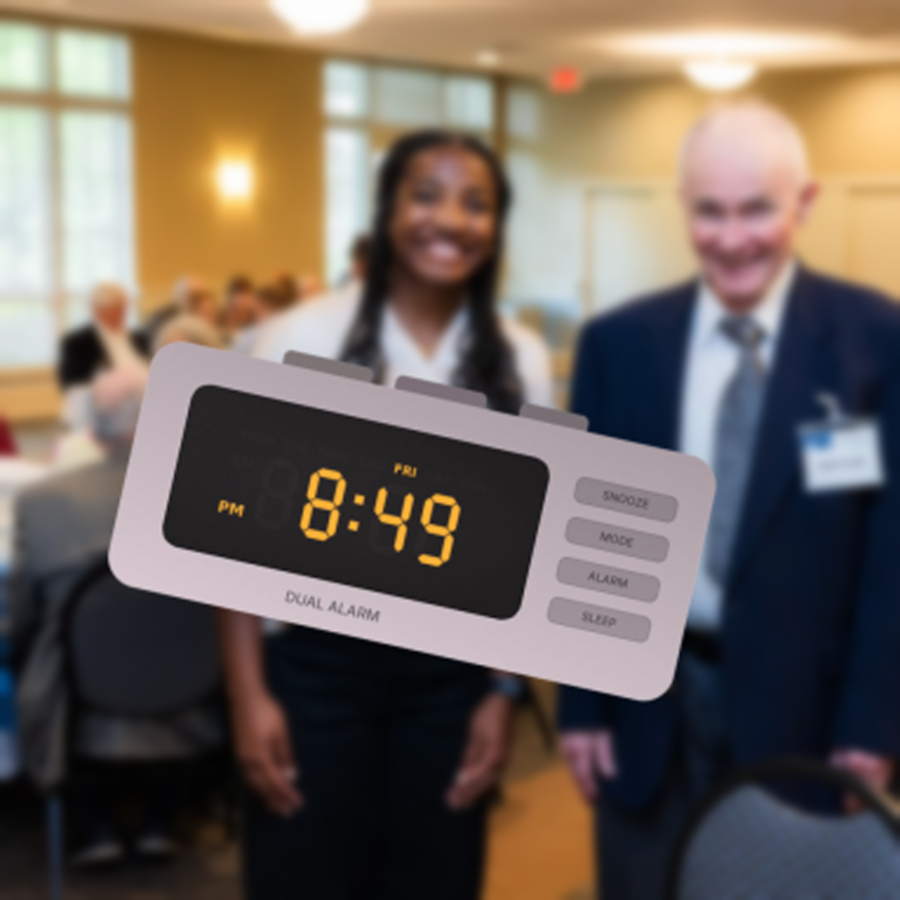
8:49
